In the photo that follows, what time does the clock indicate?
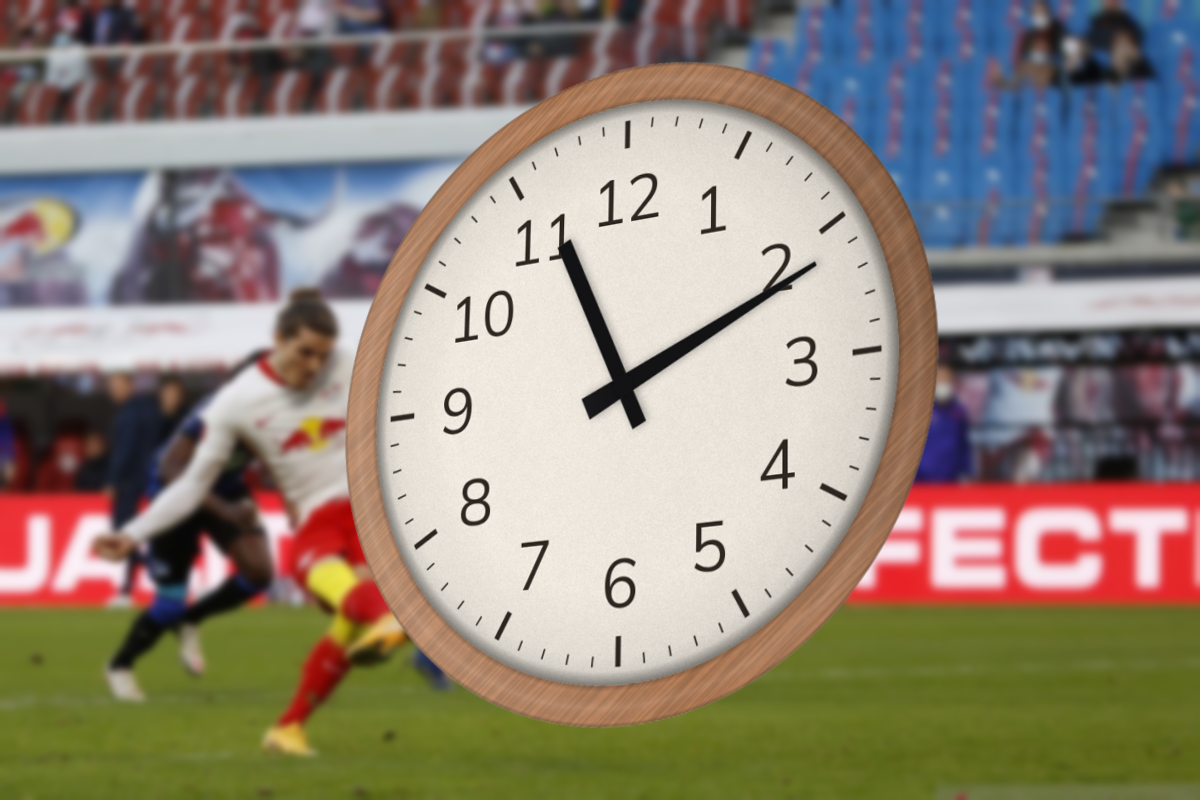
11:11
